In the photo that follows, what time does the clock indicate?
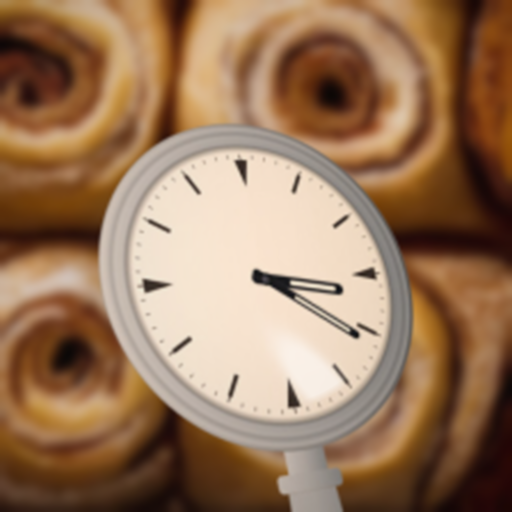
3:21
